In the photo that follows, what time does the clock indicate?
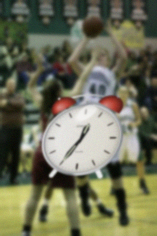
12:35
